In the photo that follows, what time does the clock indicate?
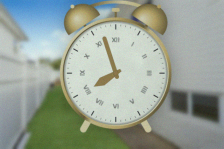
7:57
